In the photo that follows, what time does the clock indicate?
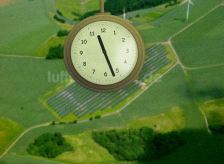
11:27
